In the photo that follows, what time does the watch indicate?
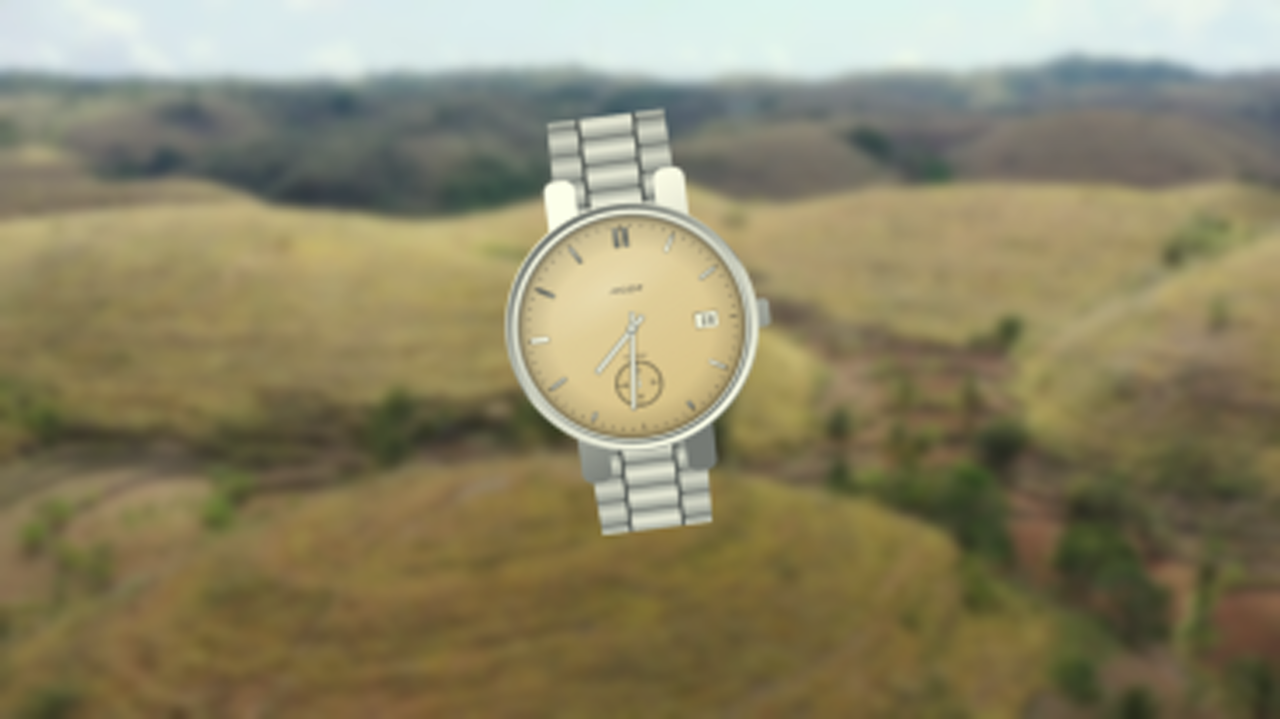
7:31
